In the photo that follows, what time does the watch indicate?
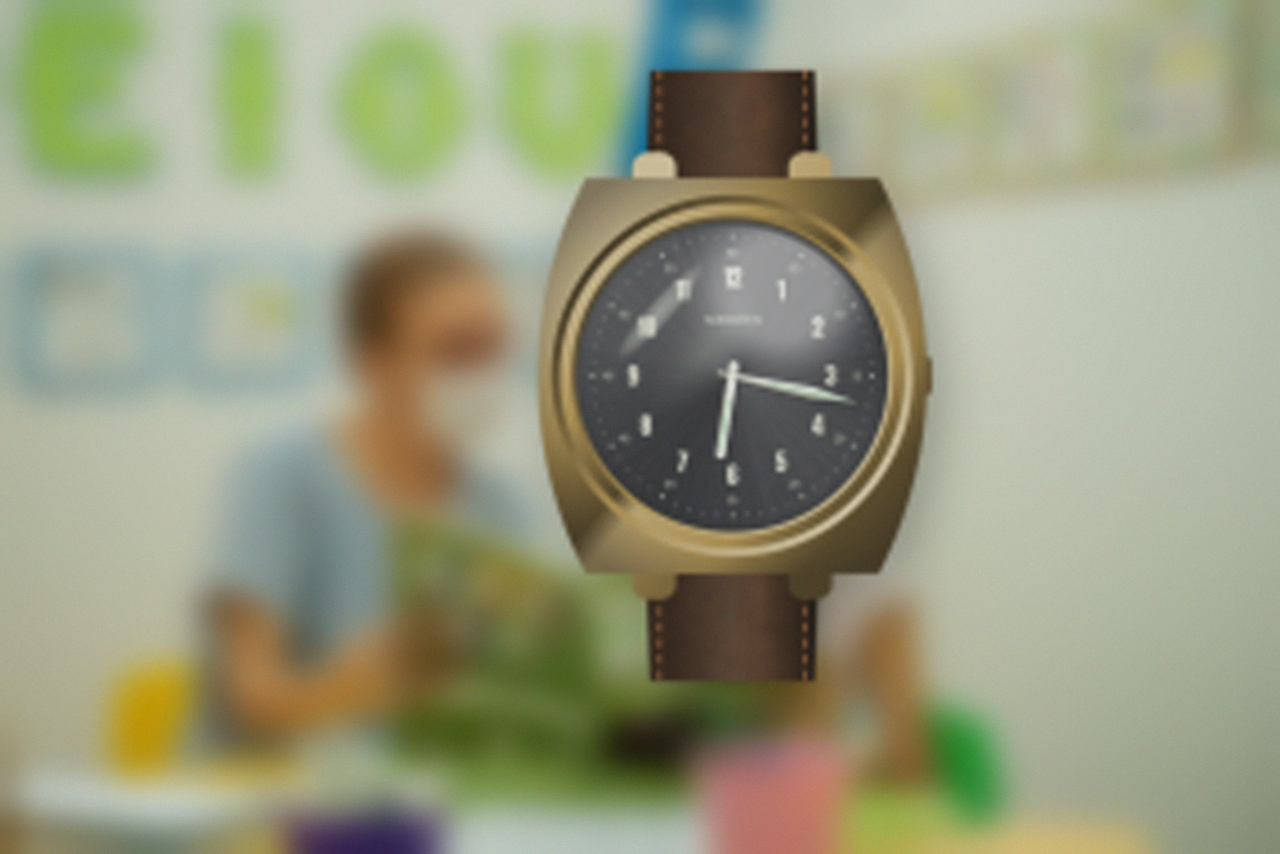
6:17
